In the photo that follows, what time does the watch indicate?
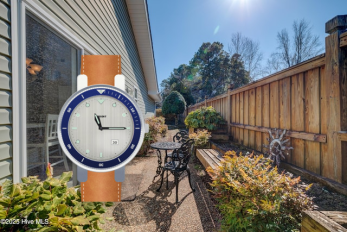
11:15
